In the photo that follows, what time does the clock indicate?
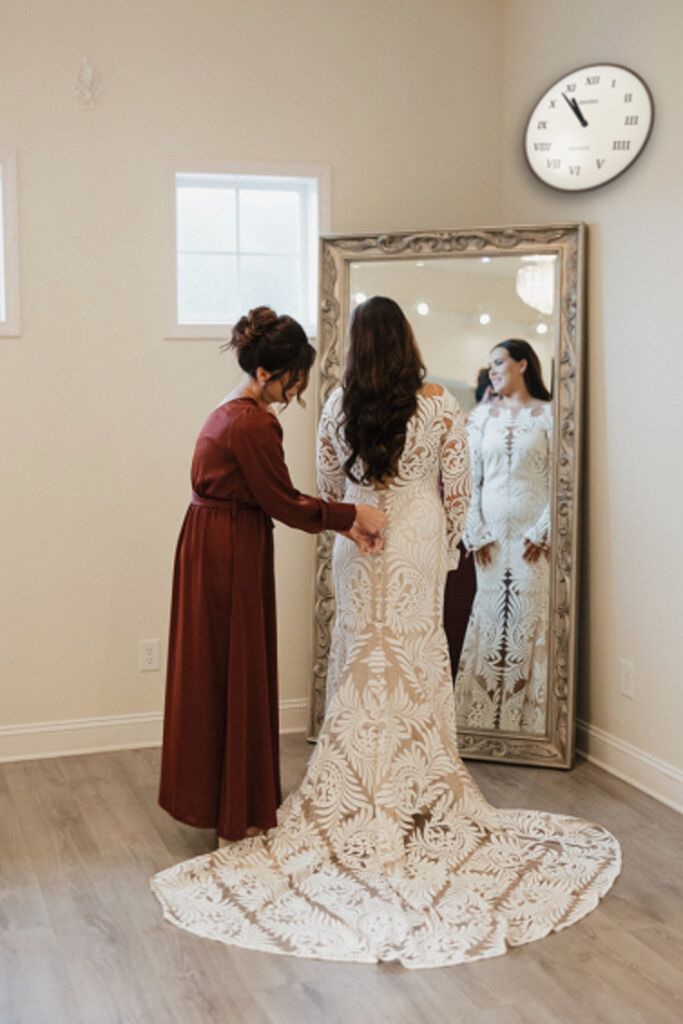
10:53
